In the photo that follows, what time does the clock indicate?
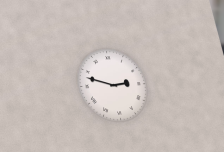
2:48
